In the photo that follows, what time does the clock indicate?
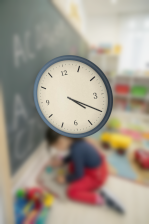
4:20
